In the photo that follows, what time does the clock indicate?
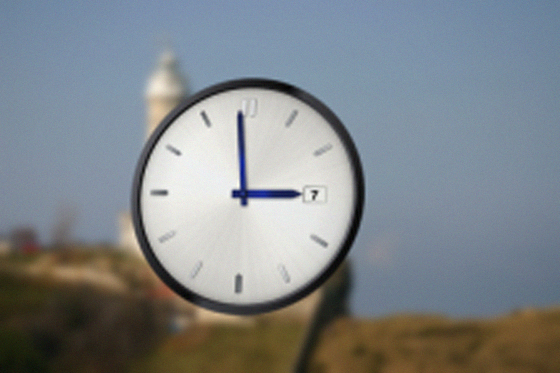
2:59
